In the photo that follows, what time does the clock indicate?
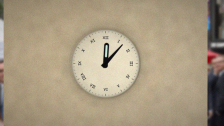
12:07
